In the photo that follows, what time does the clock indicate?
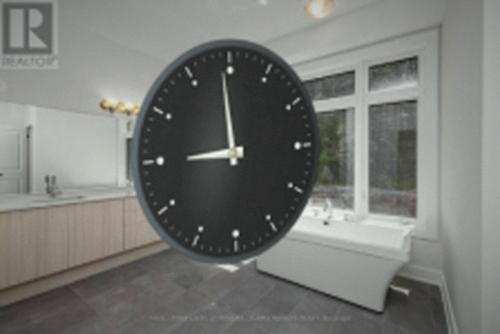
8:59
